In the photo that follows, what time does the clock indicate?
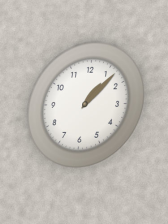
1:07
